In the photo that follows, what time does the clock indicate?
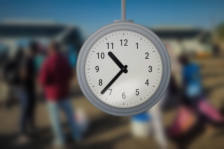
10:37
